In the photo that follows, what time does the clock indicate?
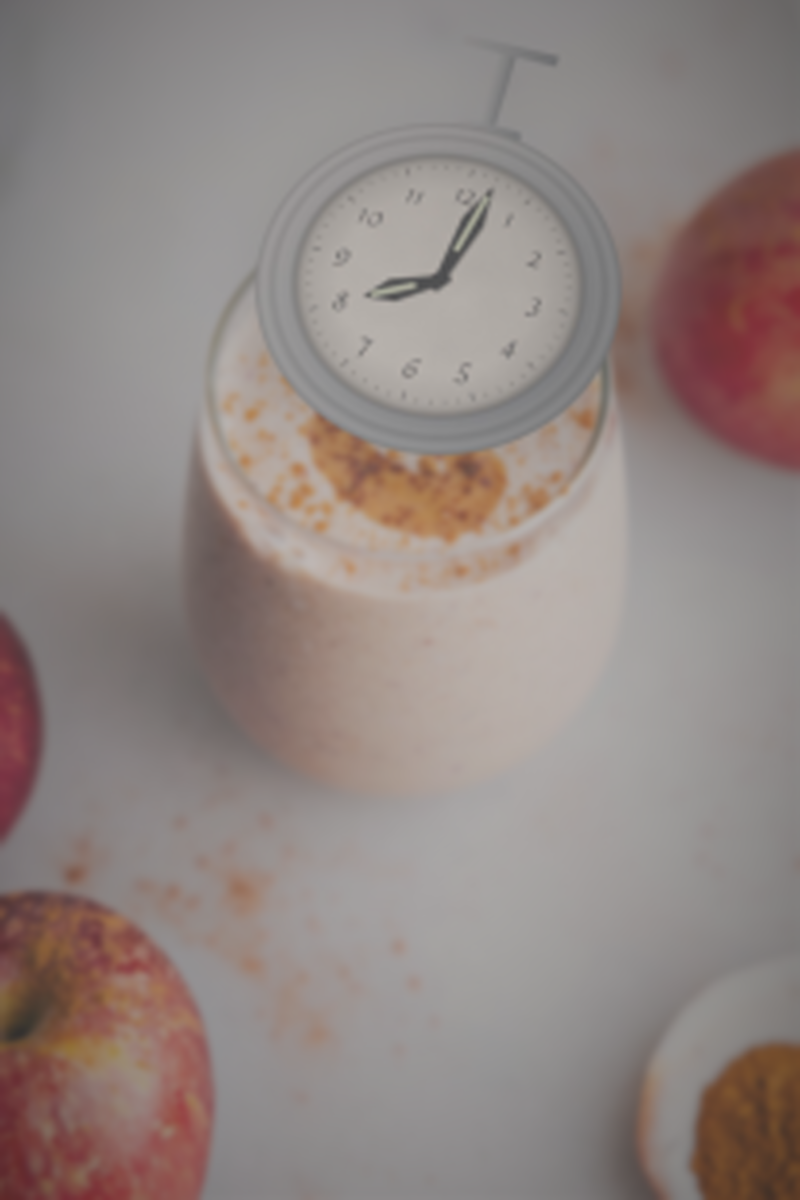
8:02
